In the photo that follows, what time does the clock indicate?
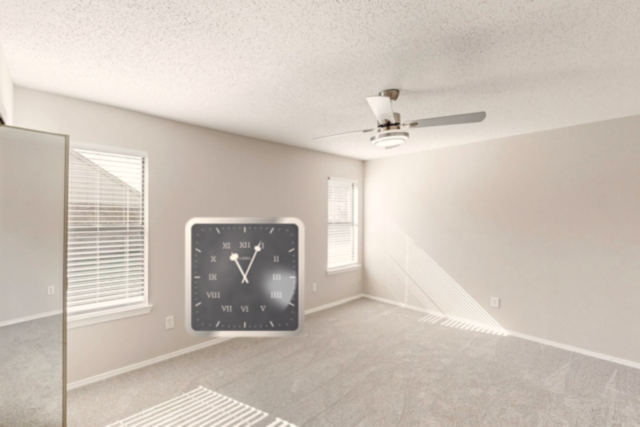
11:04
